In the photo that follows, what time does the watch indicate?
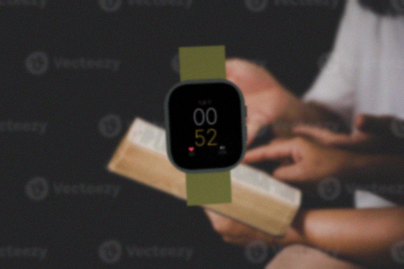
0:52
